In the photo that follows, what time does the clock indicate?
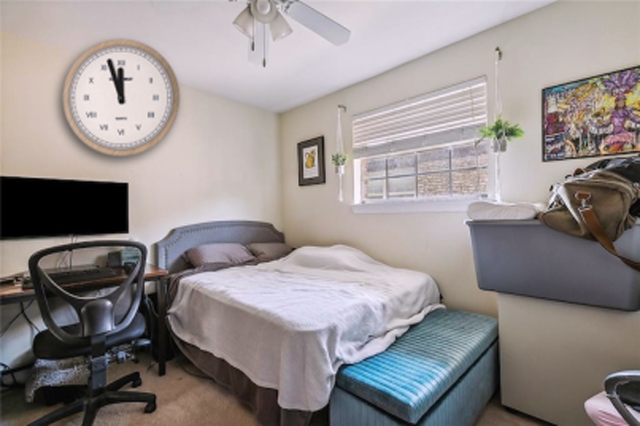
11:57
